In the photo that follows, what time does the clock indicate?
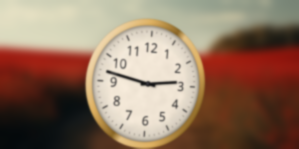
2:47
